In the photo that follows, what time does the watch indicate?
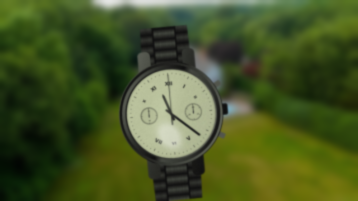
11:22
